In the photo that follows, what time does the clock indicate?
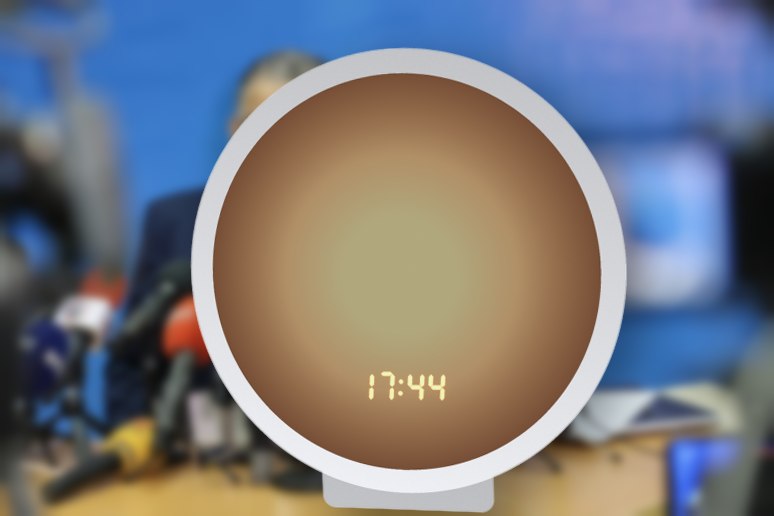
17:44
